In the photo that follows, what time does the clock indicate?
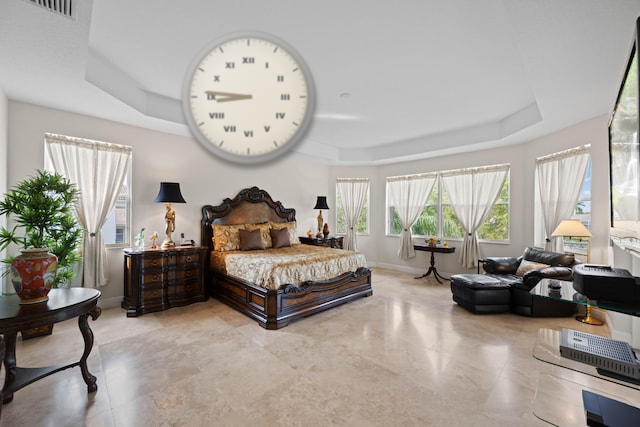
8:46
